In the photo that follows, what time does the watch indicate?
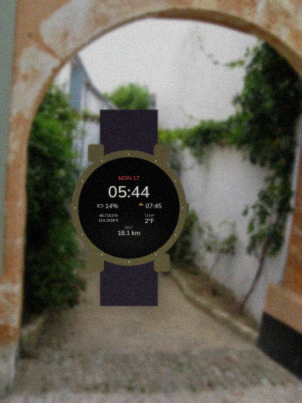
5:44
